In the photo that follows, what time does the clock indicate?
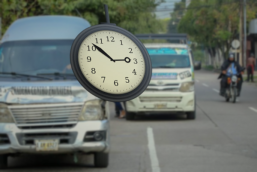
2:52
